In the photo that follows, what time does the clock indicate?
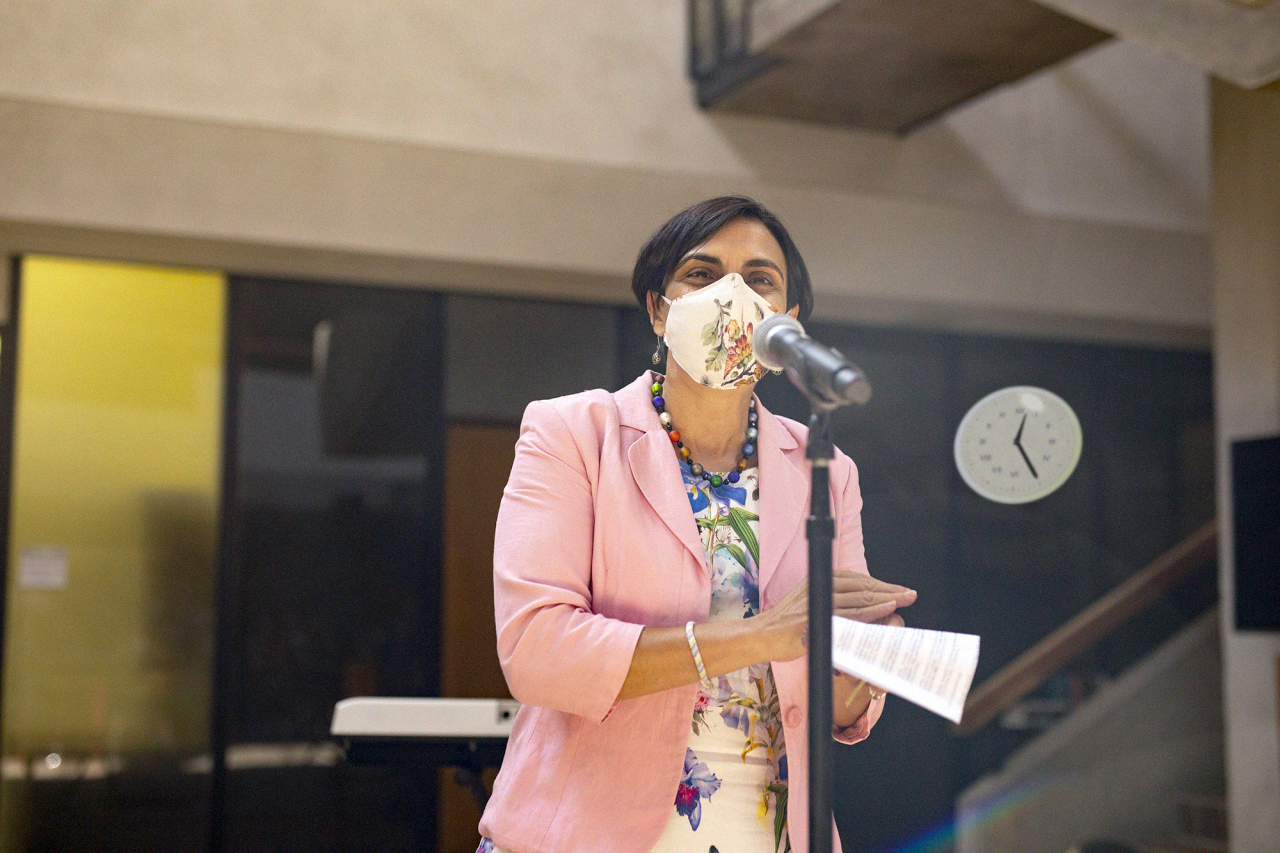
12:25
